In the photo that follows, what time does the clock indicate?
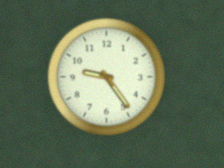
9:24
